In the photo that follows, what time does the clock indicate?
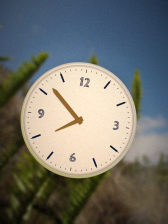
7:52
